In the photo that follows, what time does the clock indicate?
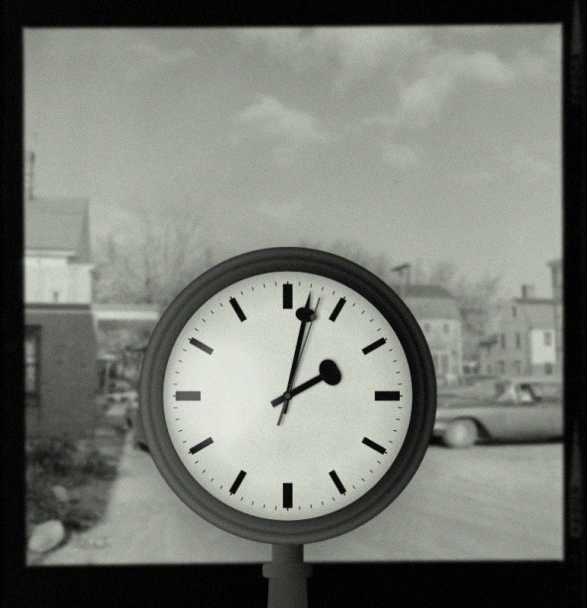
2:02:03
